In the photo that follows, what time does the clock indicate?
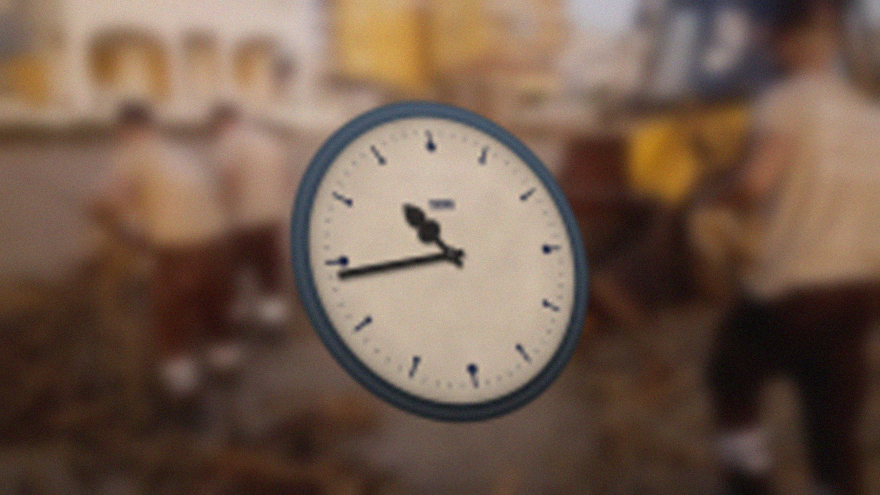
10:44
